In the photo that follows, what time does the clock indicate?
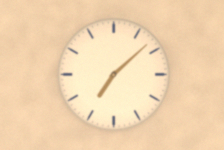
7:08
